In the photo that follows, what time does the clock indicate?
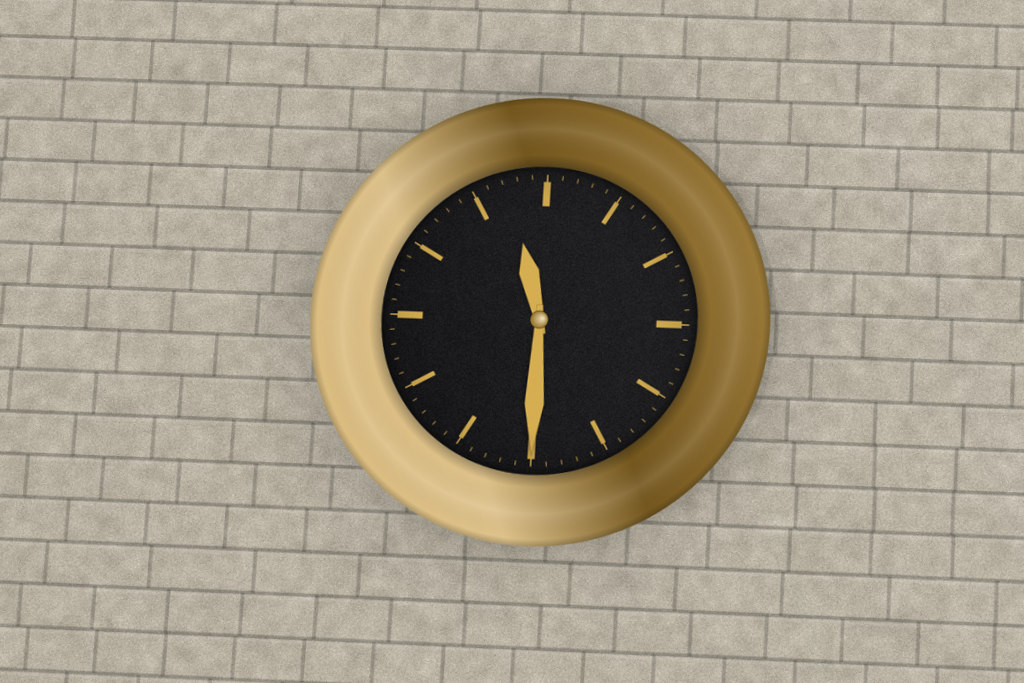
11:30
